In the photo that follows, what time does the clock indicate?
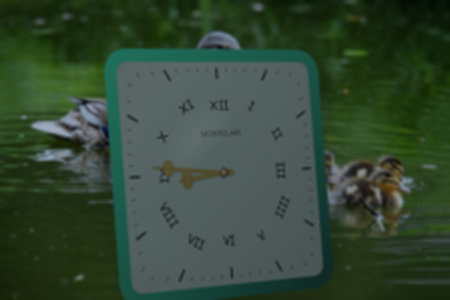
8:46
